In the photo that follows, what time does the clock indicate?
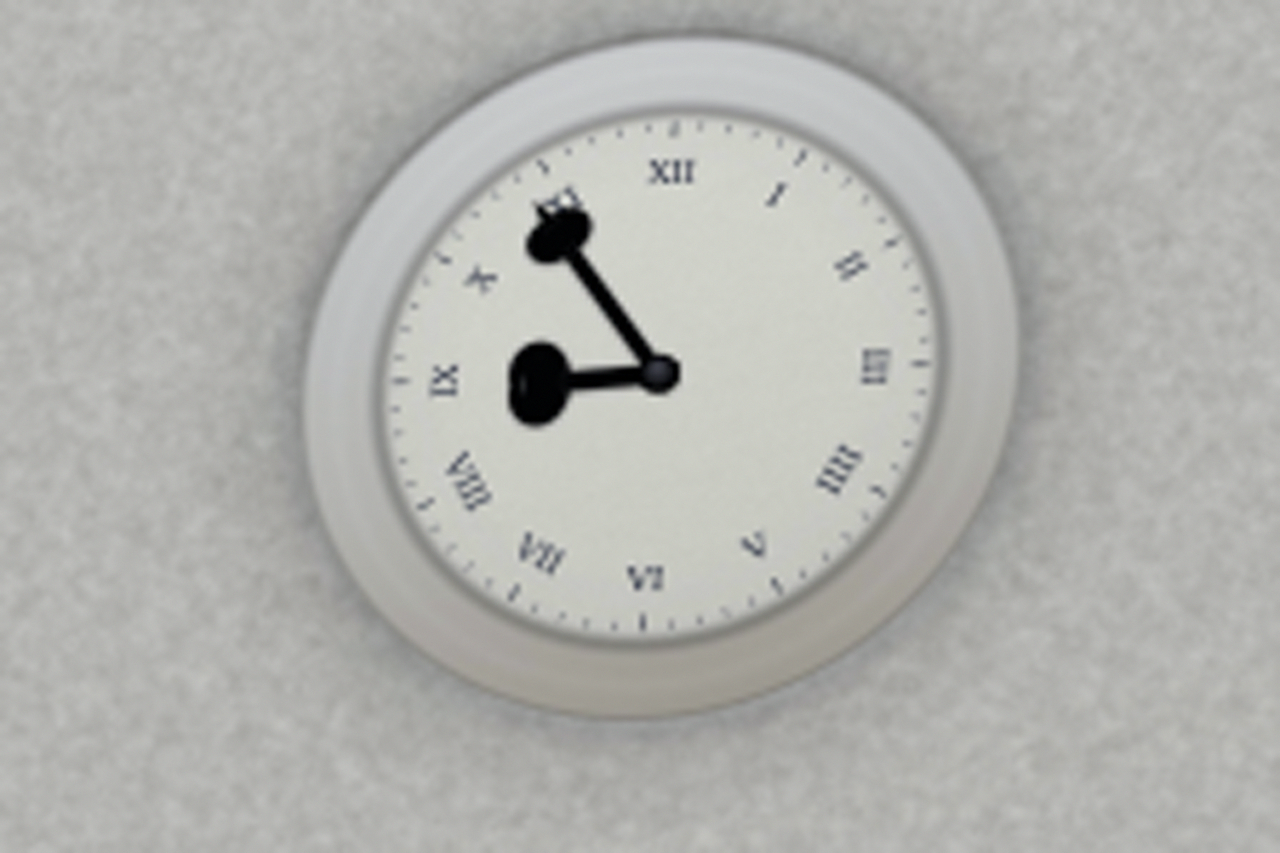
8:54
